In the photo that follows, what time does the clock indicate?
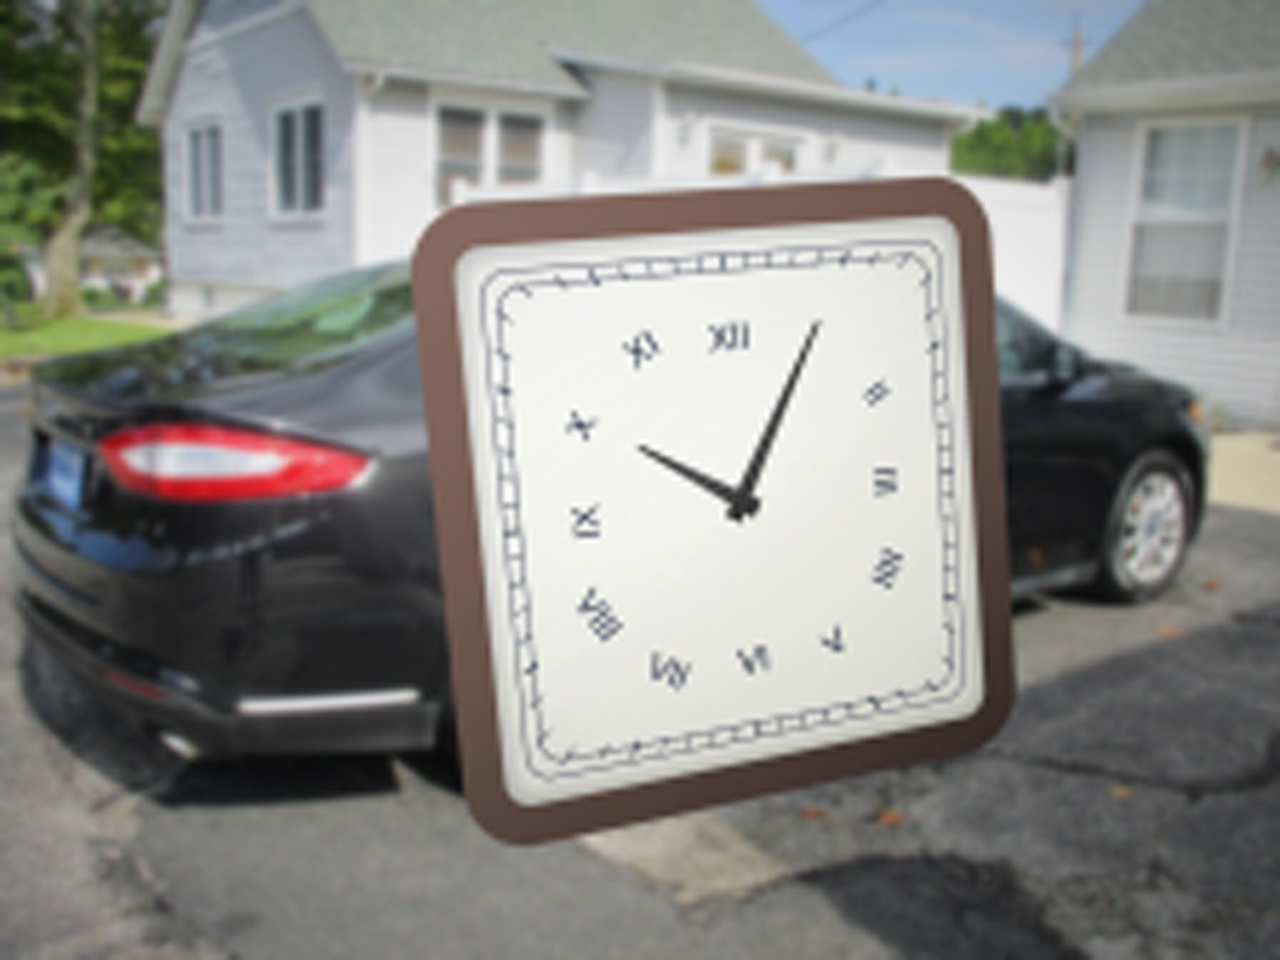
10:05
